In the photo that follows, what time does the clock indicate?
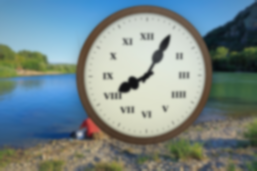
8:05
